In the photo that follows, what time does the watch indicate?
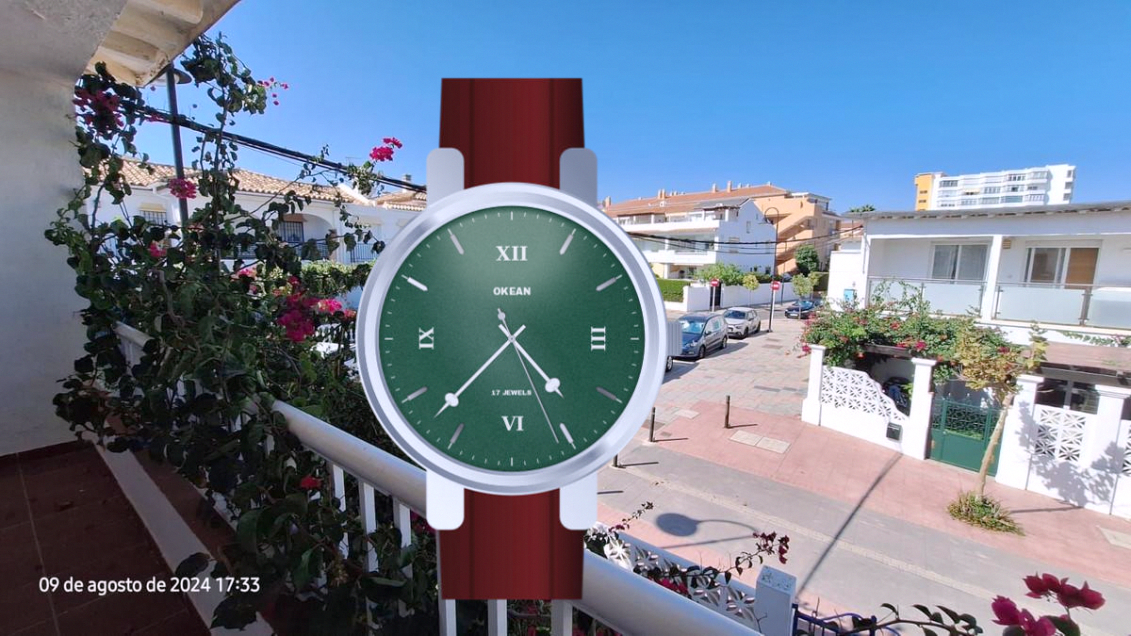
4:37:26
